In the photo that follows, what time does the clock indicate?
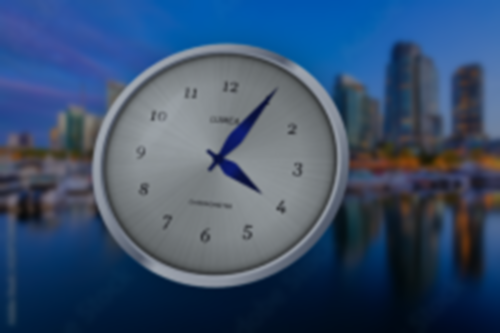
4:05
